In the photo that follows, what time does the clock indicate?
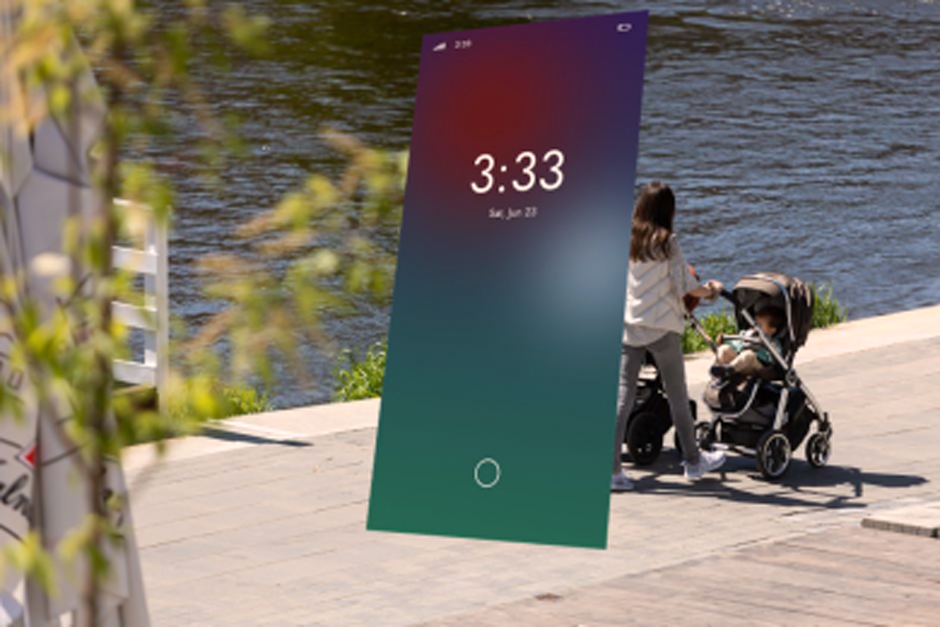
3:33
